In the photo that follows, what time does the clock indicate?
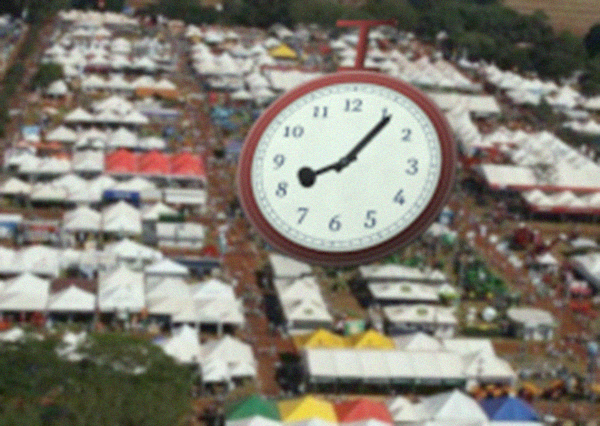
8:06
